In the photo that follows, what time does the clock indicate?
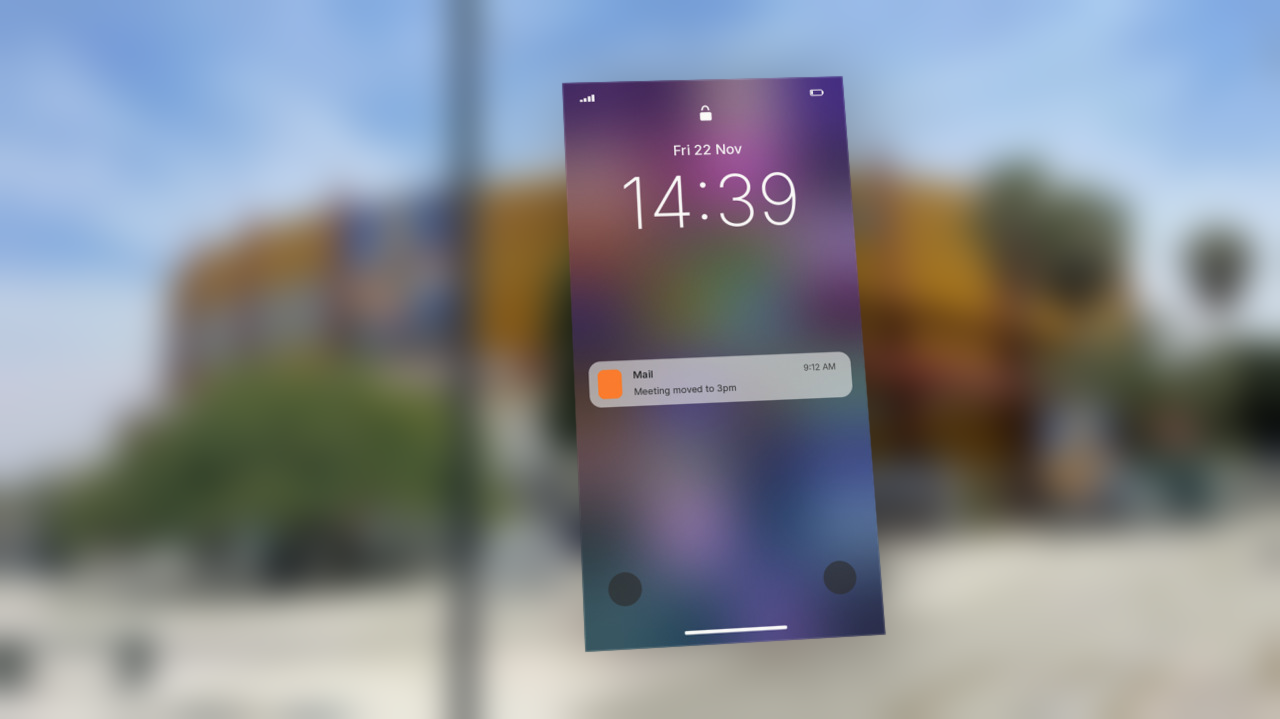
14:39
